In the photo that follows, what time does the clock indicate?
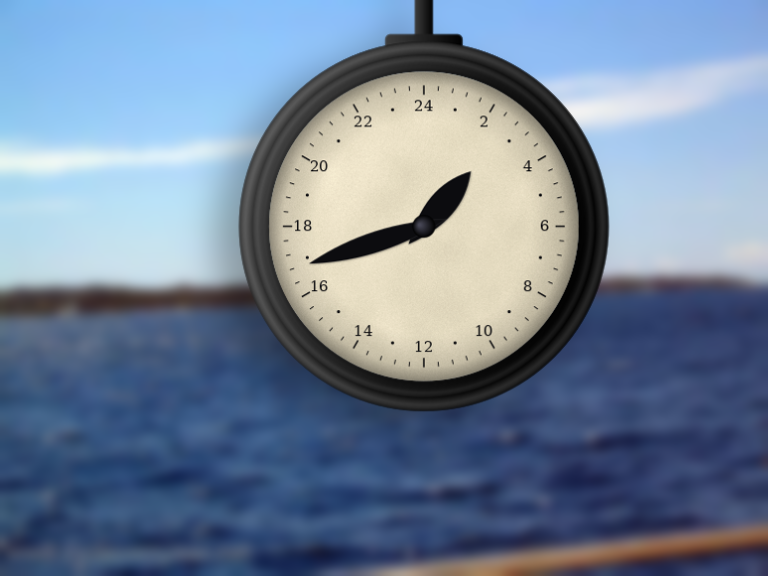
2:42
